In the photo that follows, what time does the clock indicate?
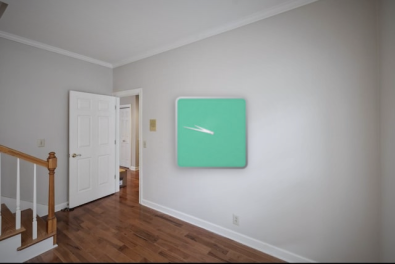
9:47
